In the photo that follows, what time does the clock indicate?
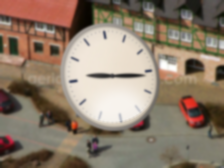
9:16
